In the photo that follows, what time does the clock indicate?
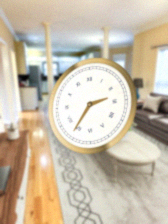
2:36
